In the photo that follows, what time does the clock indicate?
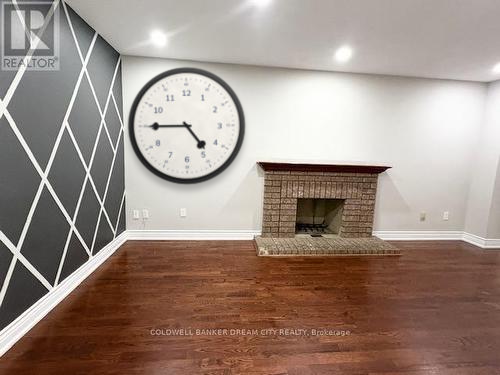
4:45
